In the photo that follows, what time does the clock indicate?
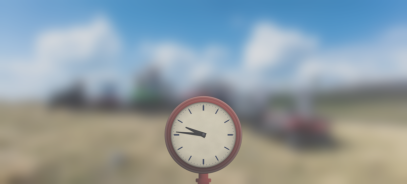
9:46
